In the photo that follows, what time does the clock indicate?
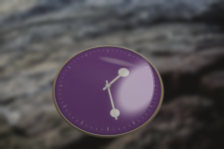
1:28
